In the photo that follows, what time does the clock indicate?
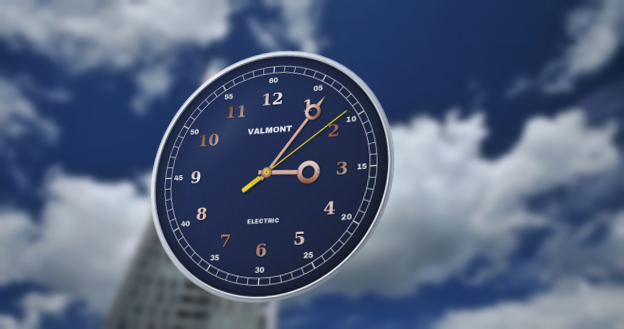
3:06:09
